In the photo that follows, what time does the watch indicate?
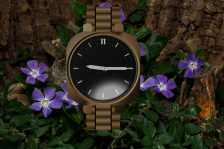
9:15
